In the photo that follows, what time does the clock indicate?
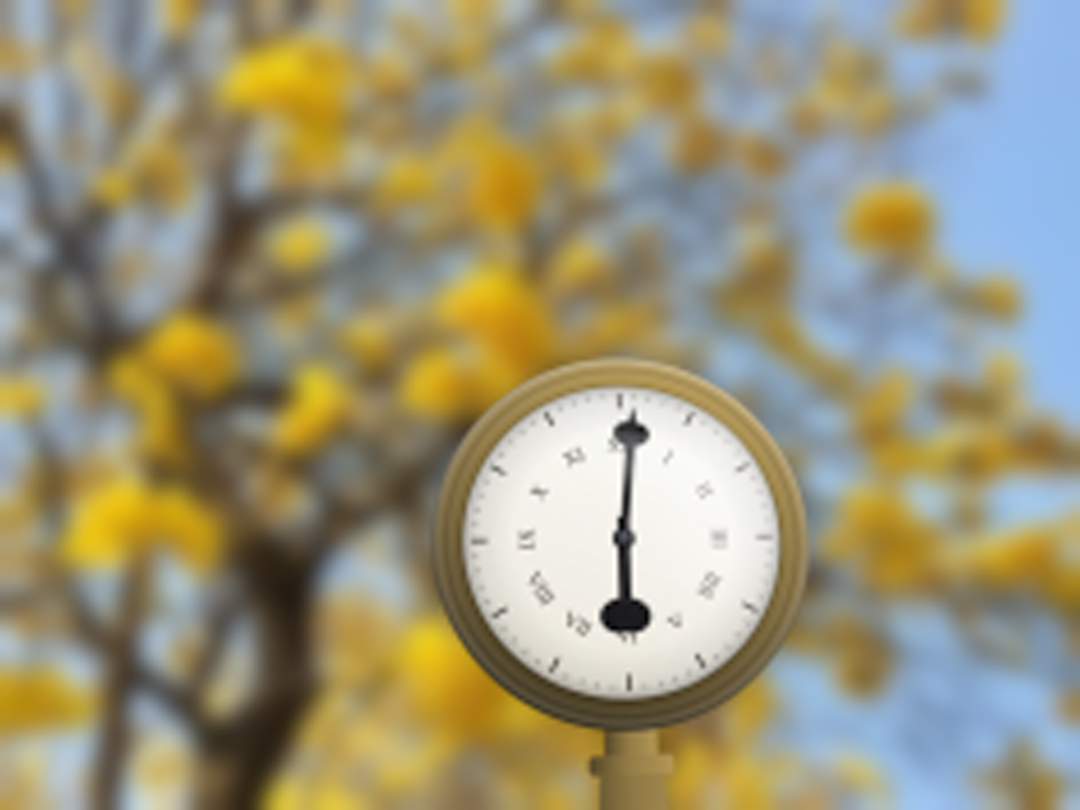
6:01
